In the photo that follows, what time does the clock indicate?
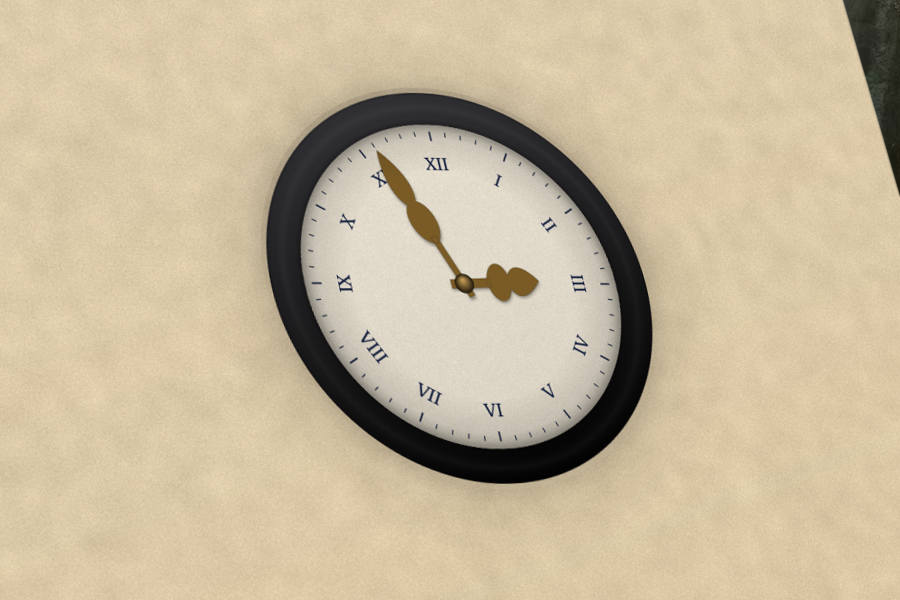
2:56
